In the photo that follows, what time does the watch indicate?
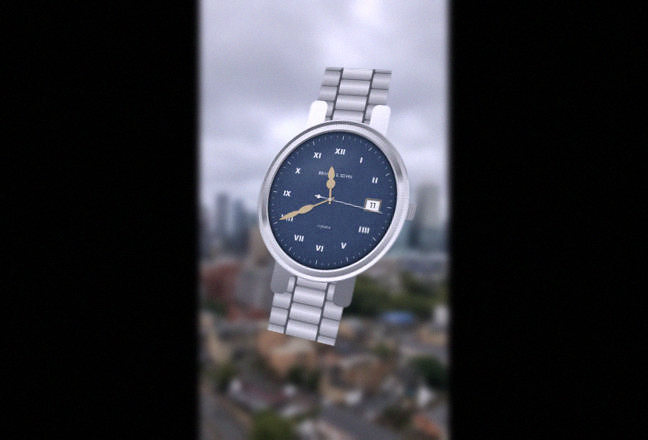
11:40:16
